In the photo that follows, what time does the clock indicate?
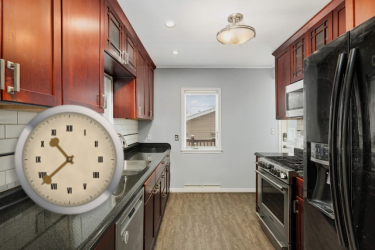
10:38
